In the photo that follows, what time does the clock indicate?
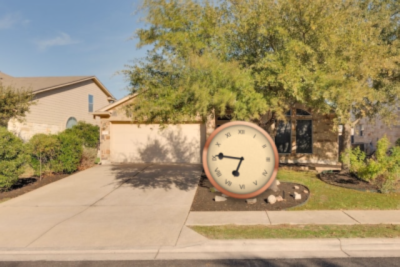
6:46
